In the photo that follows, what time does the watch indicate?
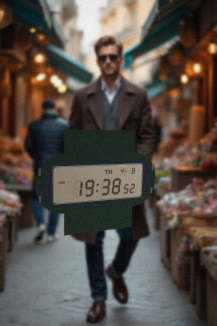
19:38:52
